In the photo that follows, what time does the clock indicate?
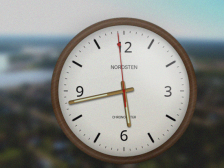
5:42:59
